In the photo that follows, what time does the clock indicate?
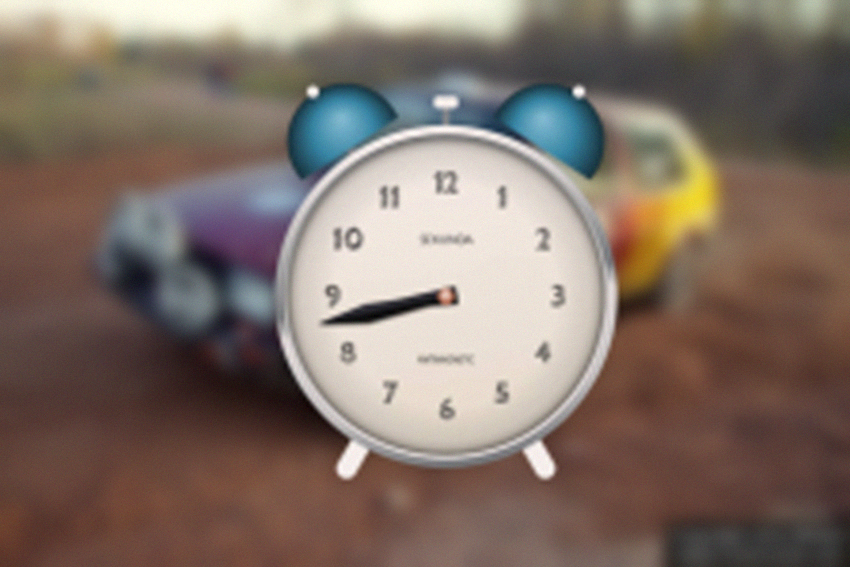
8:43
